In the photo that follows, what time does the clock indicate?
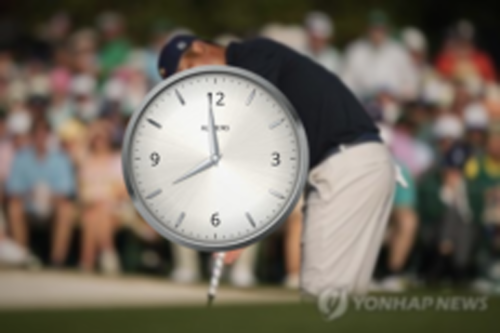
7:59
